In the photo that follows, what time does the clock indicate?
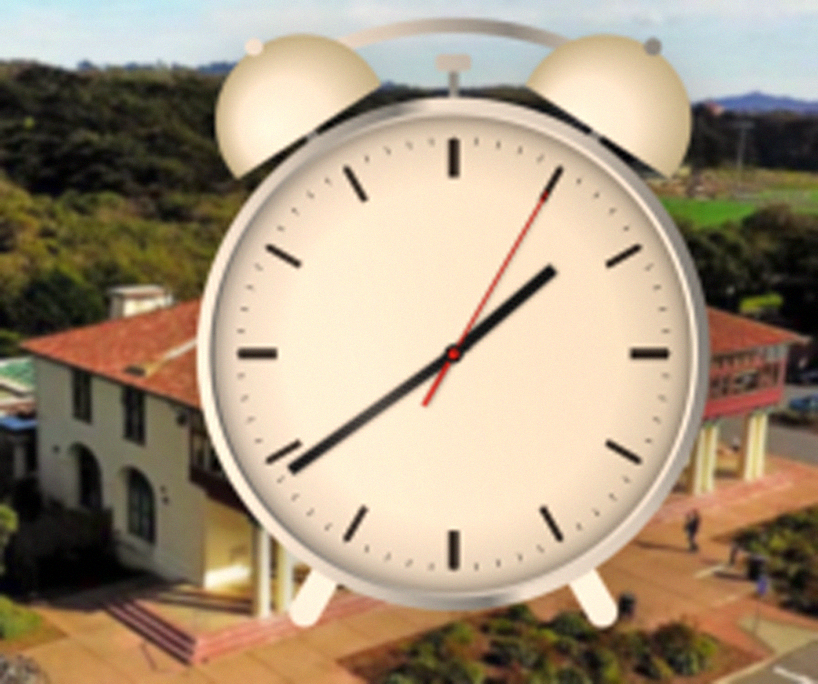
1:39:05
